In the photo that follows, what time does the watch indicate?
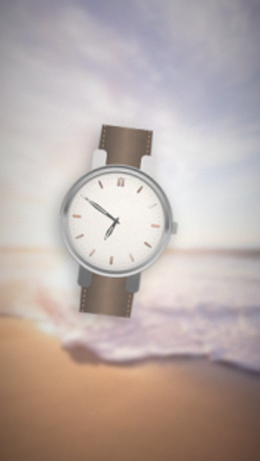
6:50
